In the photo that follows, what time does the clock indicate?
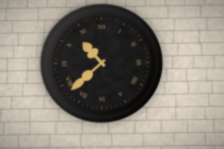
10:38
